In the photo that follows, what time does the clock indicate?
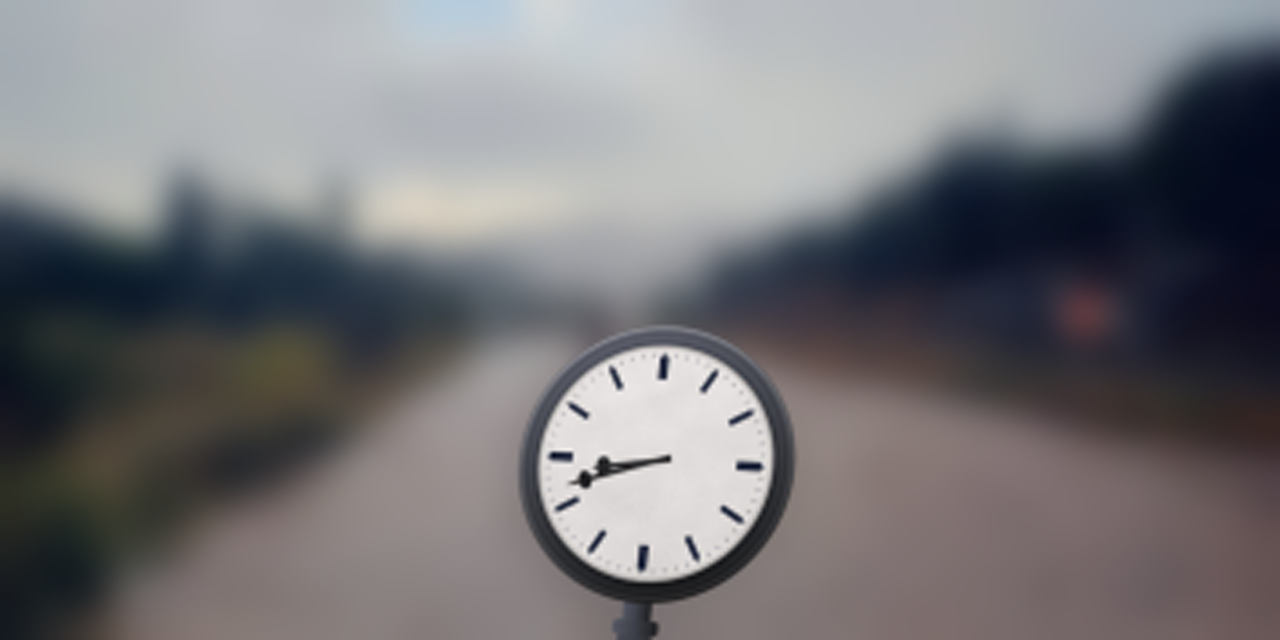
8:42
